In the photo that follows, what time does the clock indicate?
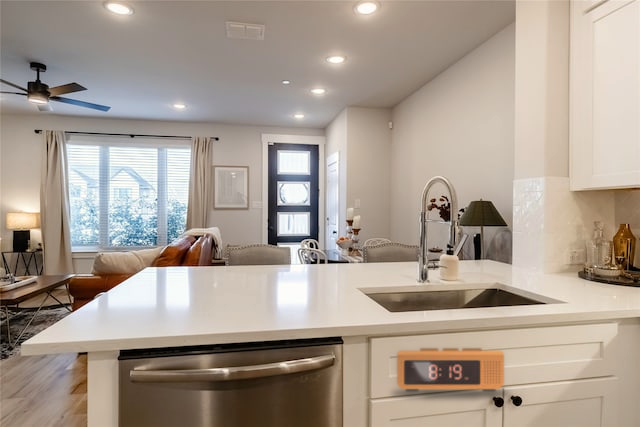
8:19
